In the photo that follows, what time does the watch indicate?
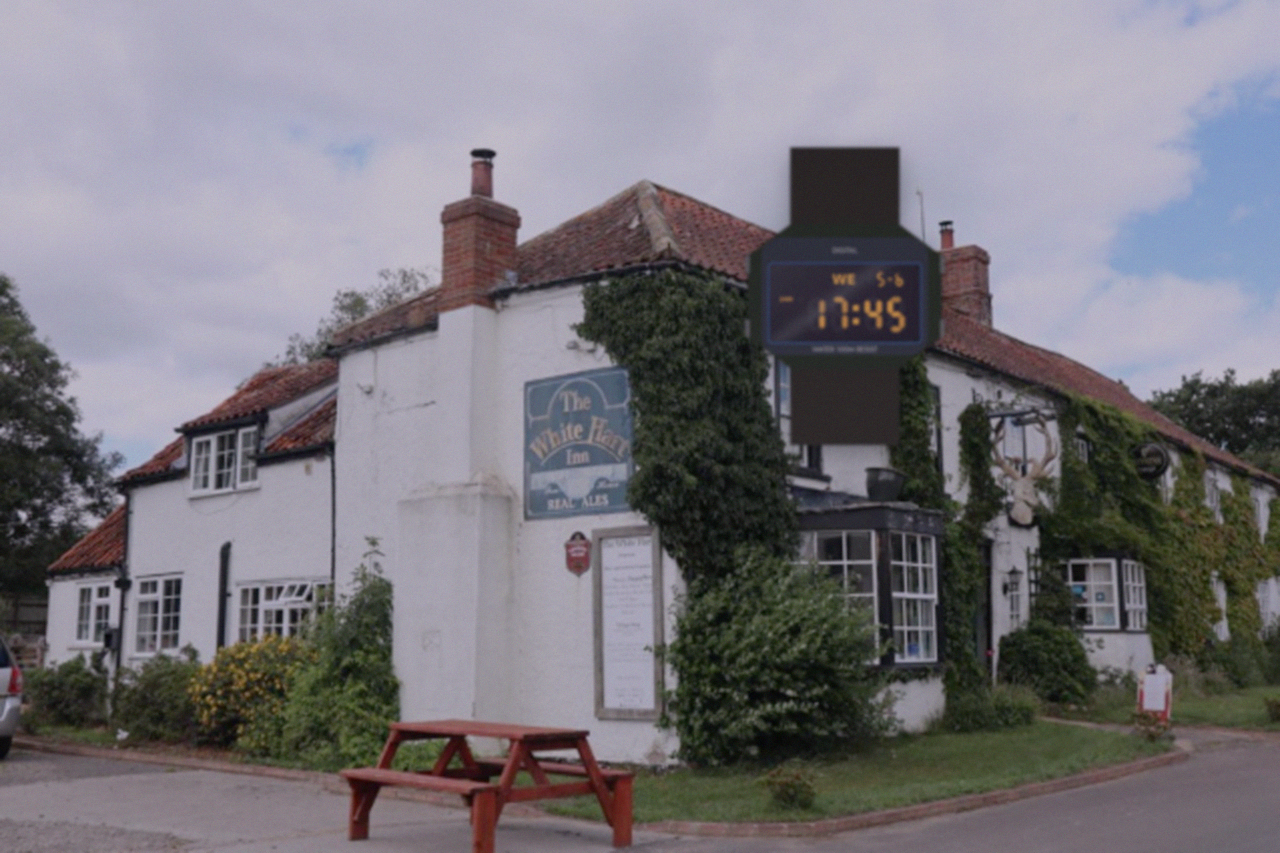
17:45
